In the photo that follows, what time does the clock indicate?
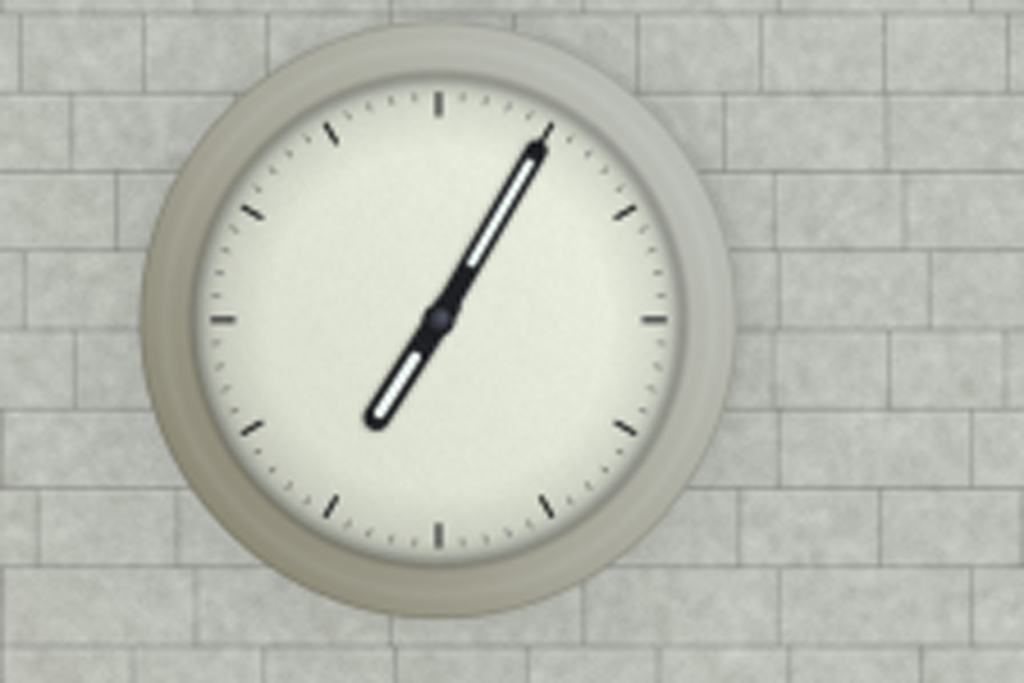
7:05
